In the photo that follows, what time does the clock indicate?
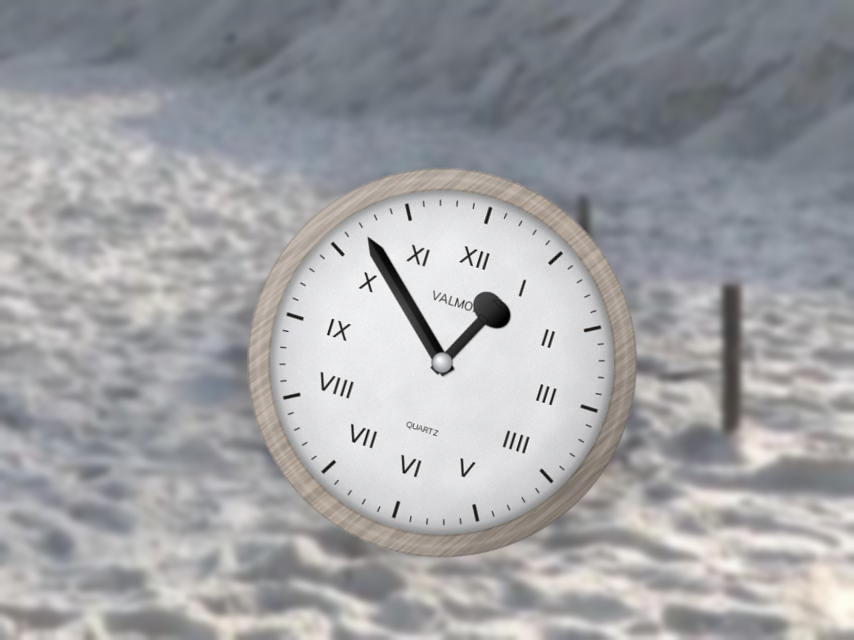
12:52
